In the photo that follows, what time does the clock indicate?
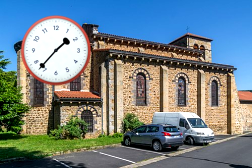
1:37
